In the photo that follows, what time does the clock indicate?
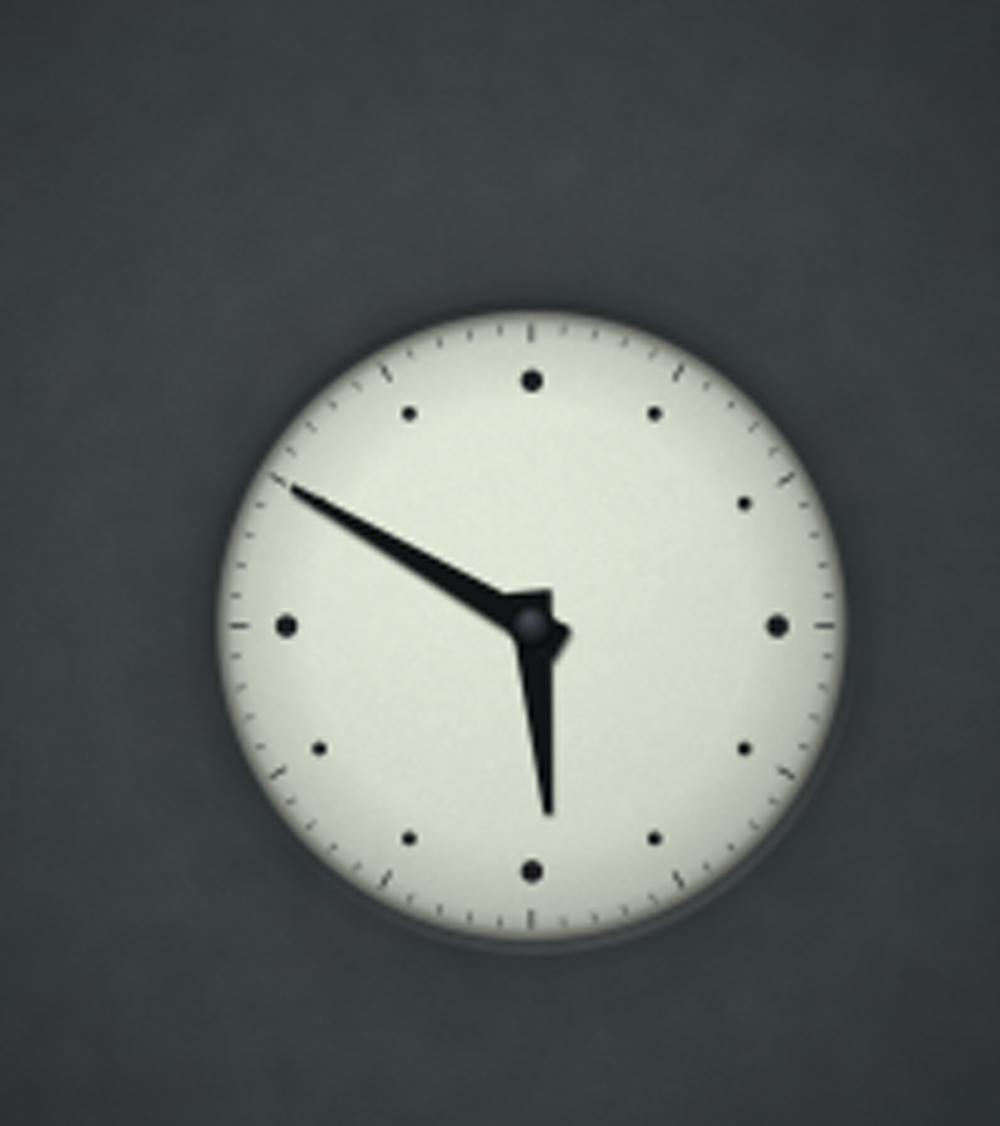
5:50
